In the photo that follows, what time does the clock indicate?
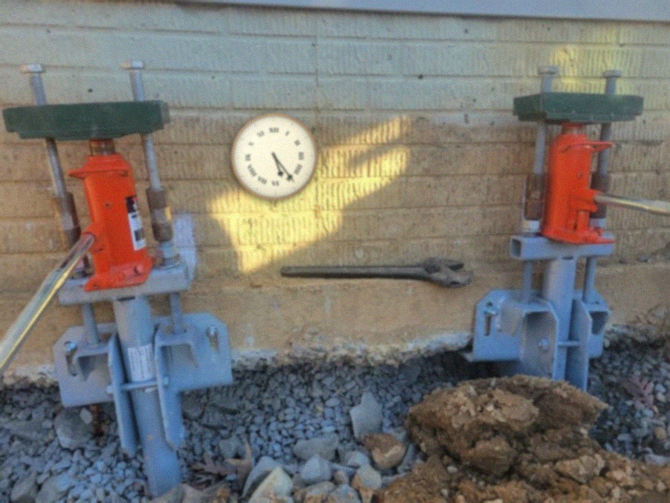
5:24
